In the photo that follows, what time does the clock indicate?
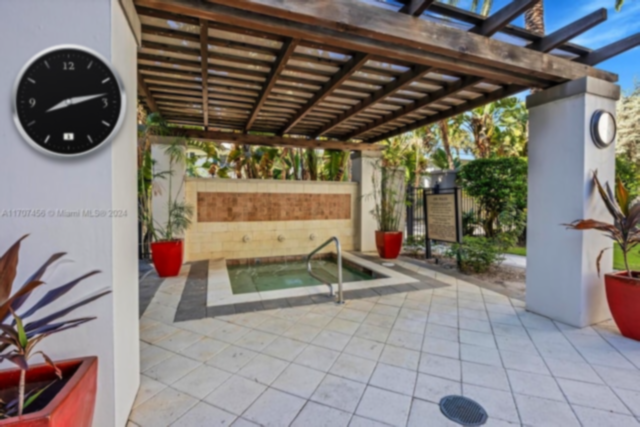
8:13
